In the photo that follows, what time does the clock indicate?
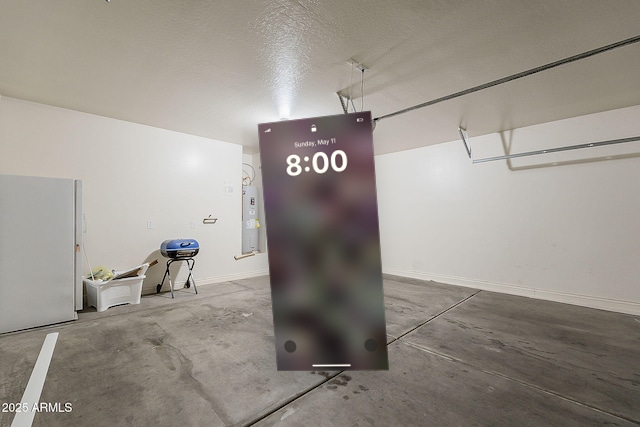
8:00
